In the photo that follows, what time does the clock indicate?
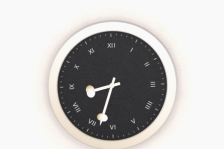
8:33
